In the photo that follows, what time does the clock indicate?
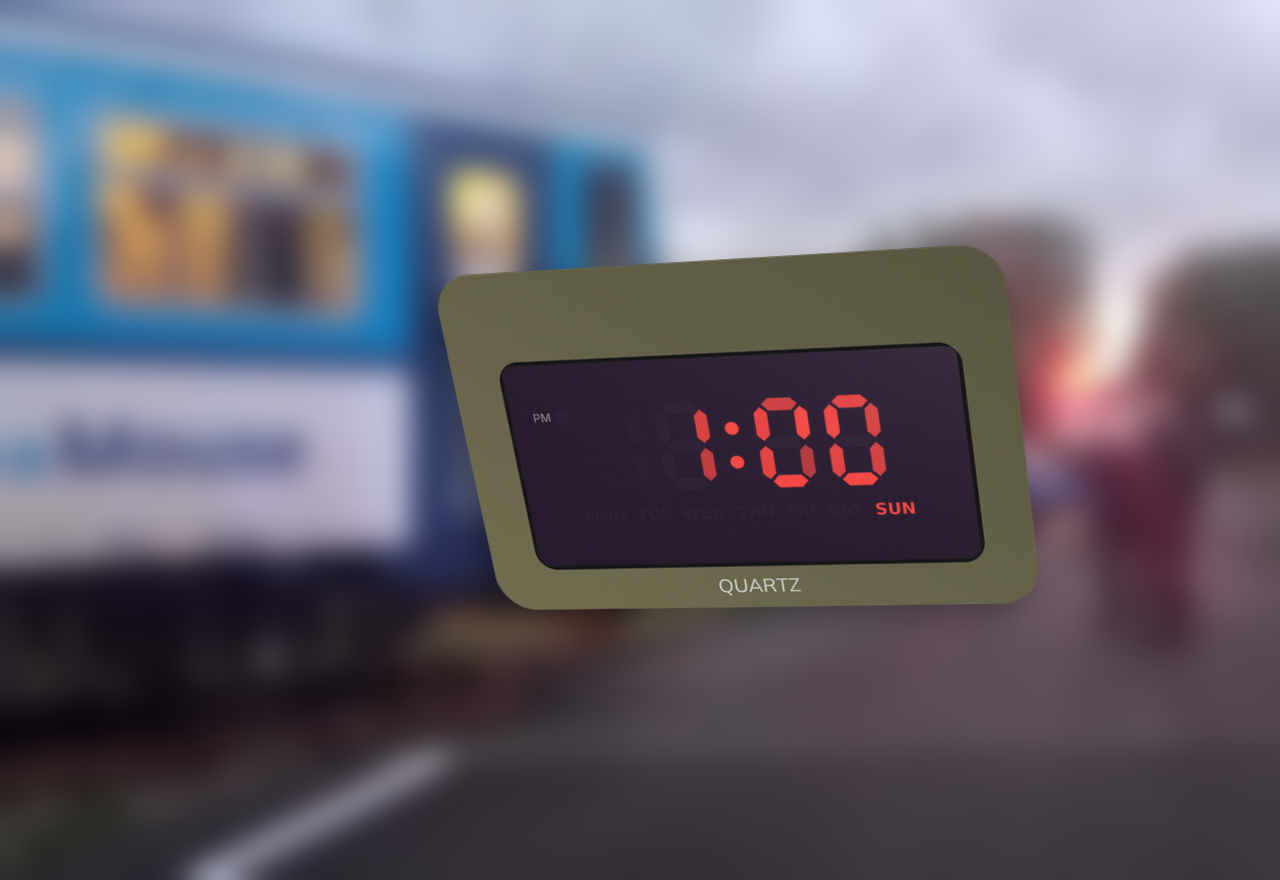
1:00
